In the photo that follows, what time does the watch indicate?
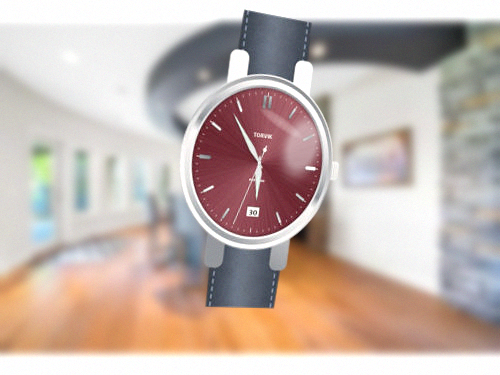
5:53:33
